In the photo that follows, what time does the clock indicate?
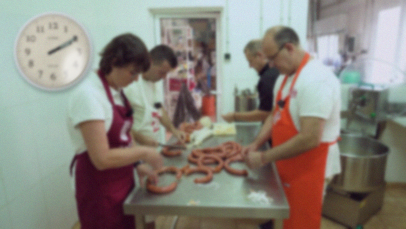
2:10
